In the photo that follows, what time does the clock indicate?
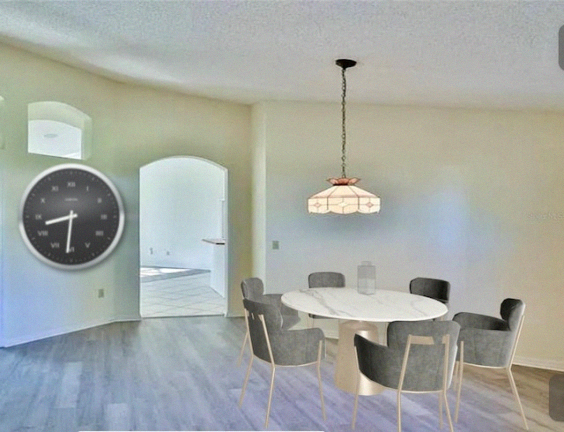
8:31
